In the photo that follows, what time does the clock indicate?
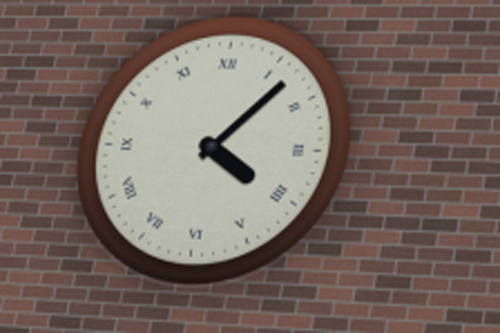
4:07
